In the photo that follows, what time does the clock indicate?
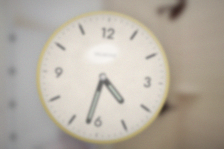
4:32
